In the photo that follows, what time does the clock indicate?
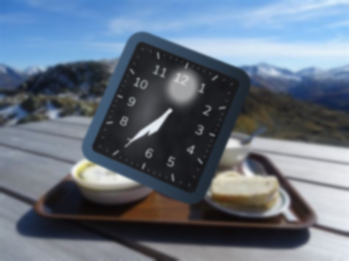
6:35
